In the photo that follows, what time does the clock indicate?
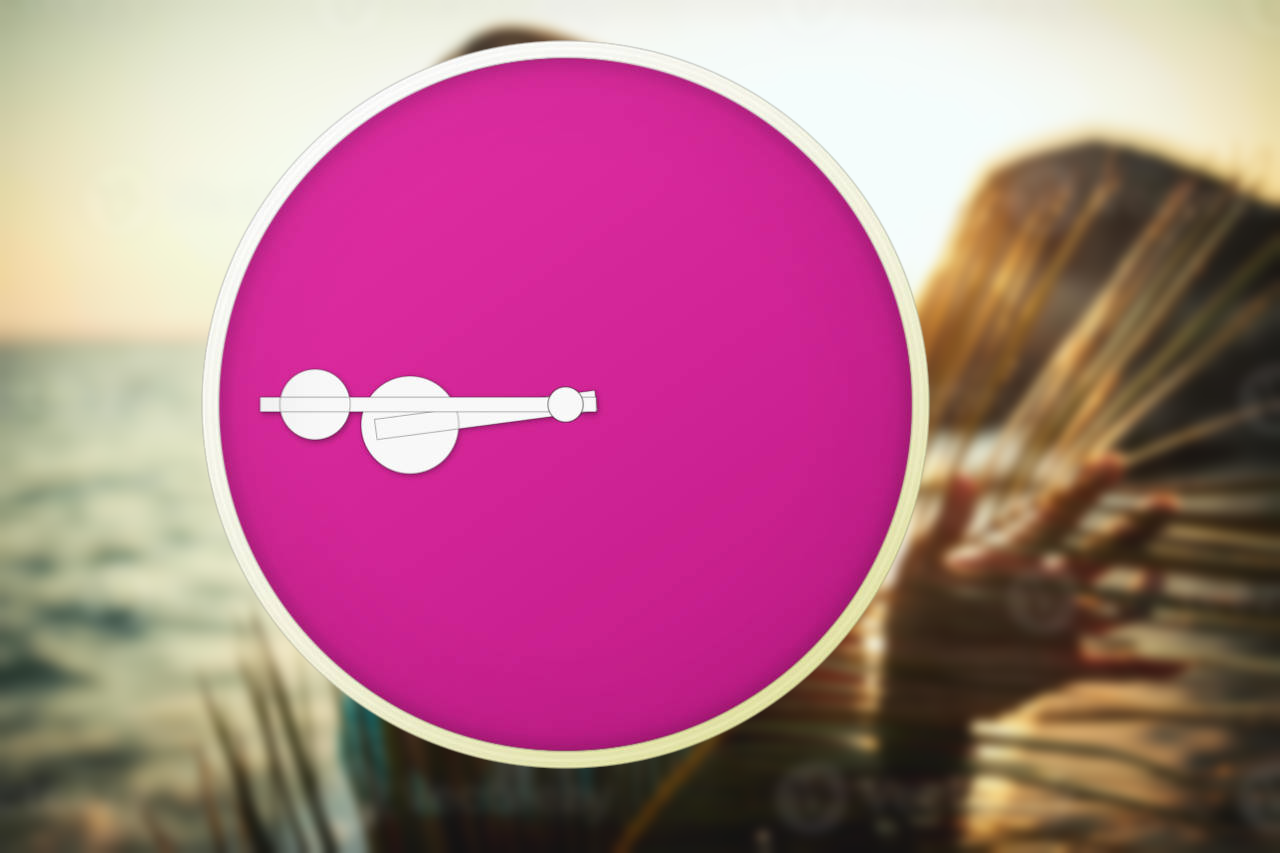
8:45
